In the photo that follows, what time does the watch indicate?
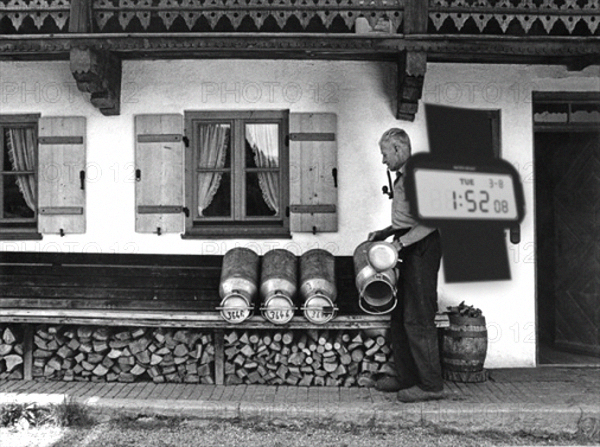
1:52:08
